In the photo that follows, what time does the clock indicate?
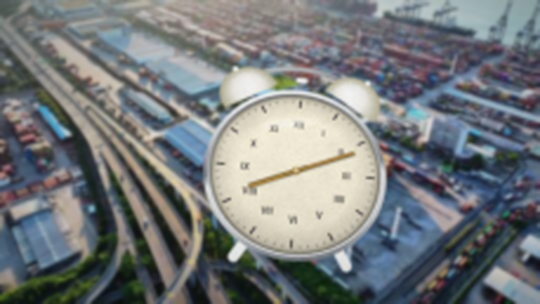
8:11
